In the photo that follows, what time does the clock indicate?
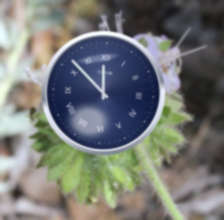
11:52
